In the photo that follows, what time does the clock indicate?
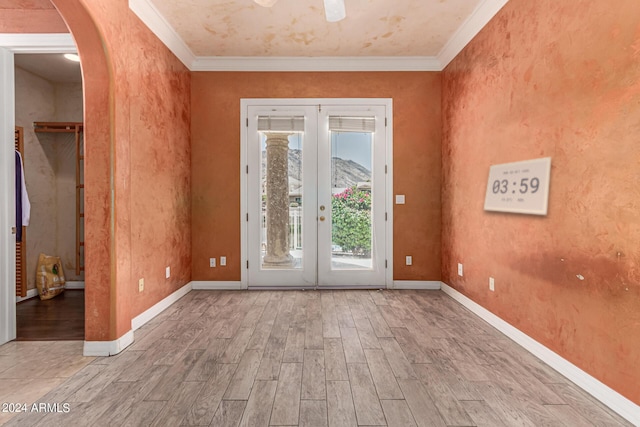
3:59
